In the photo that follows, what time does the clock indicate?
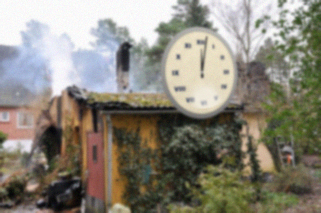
12:02
